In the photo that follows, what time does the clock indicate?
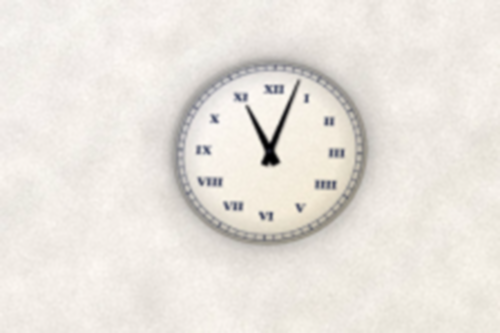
11:03
